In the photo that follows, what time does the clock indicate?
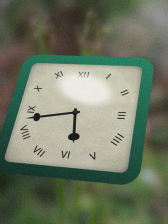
5:43
